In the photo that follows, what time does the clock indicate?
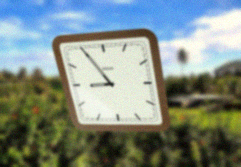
8:55
